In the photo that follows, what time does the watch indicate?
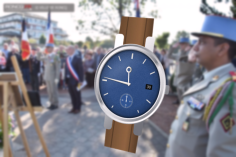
11:46
